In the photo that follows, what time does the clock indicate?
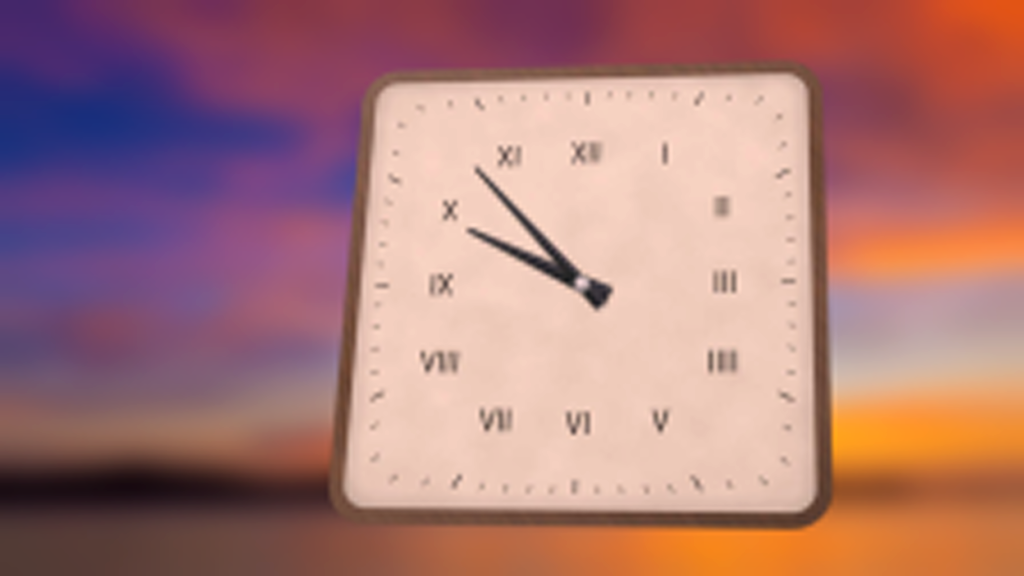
9:53
